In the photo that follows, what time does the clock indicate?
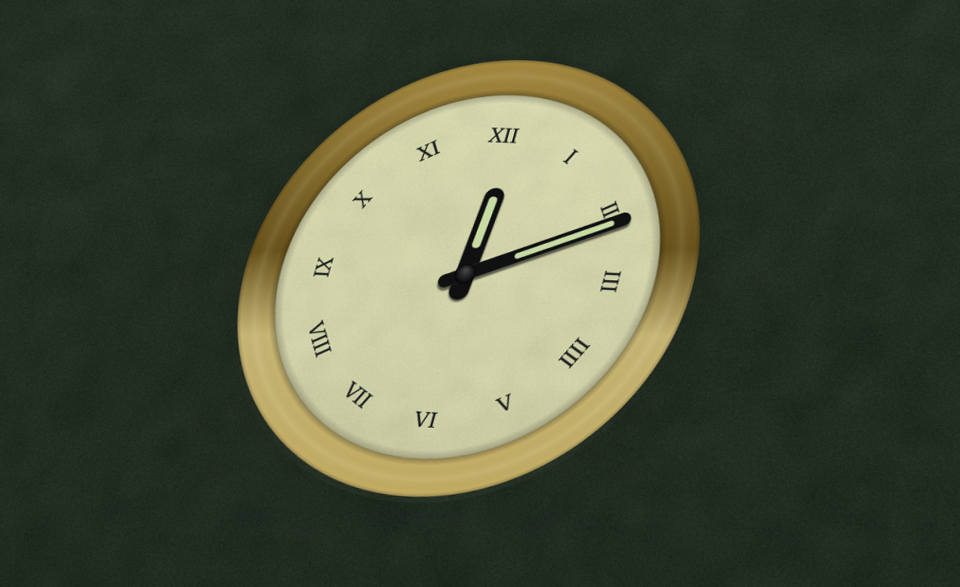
12:11
